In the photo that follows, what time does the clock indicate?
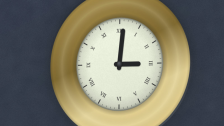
3:01
